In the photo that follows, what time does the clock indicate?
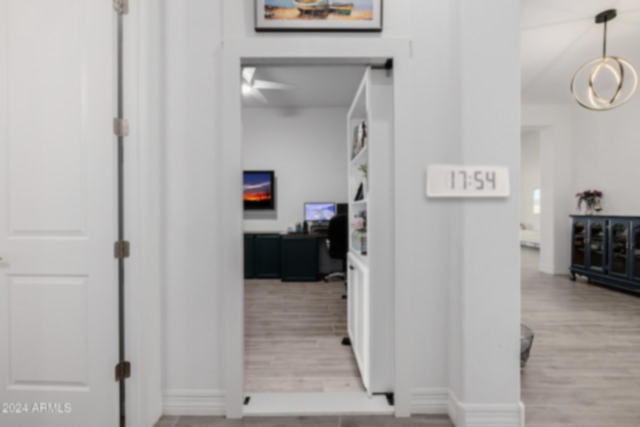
17:54
